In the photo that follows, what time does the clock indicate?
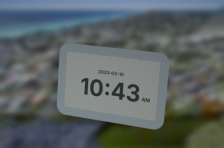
10:43
